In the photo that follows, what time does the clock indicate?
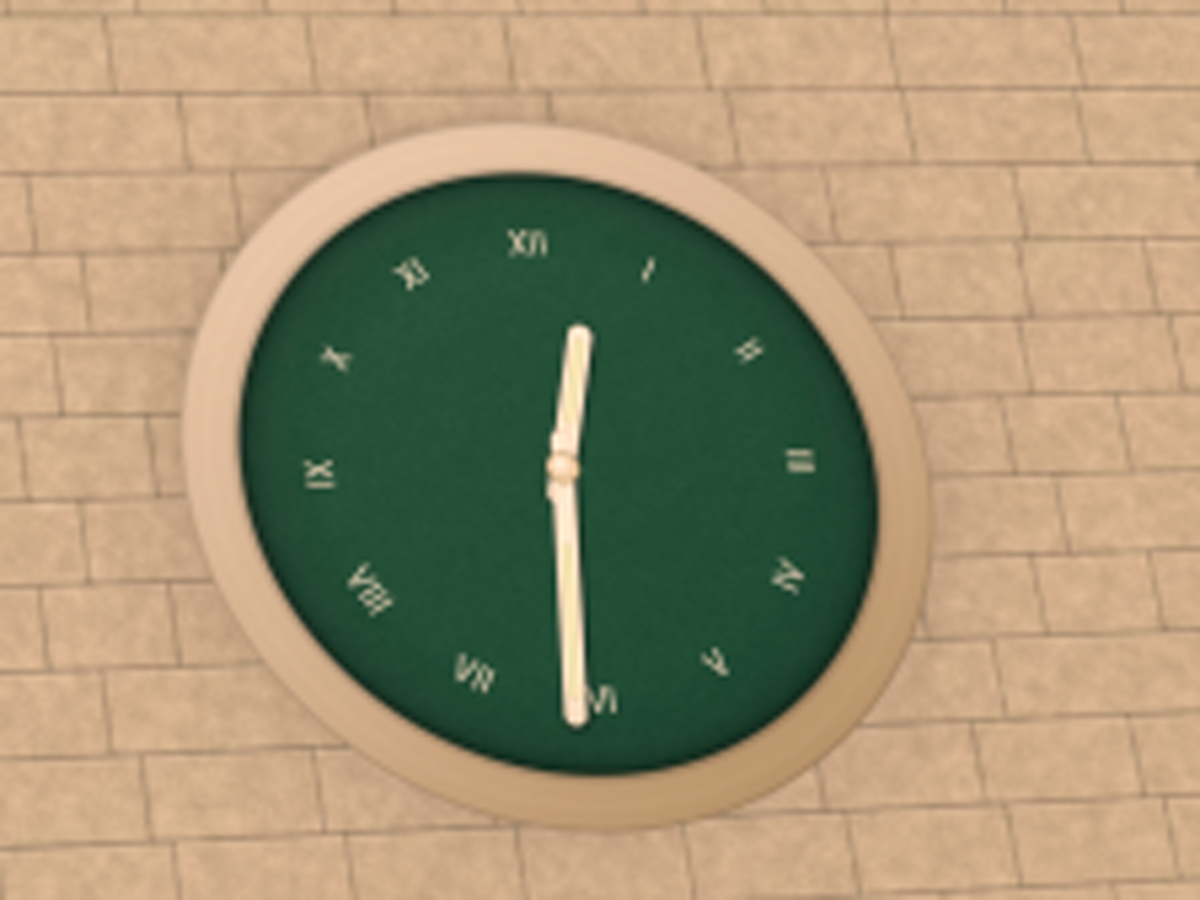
12:31
